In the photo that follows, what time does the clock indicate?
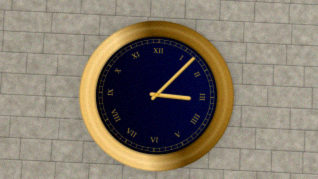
3:07
